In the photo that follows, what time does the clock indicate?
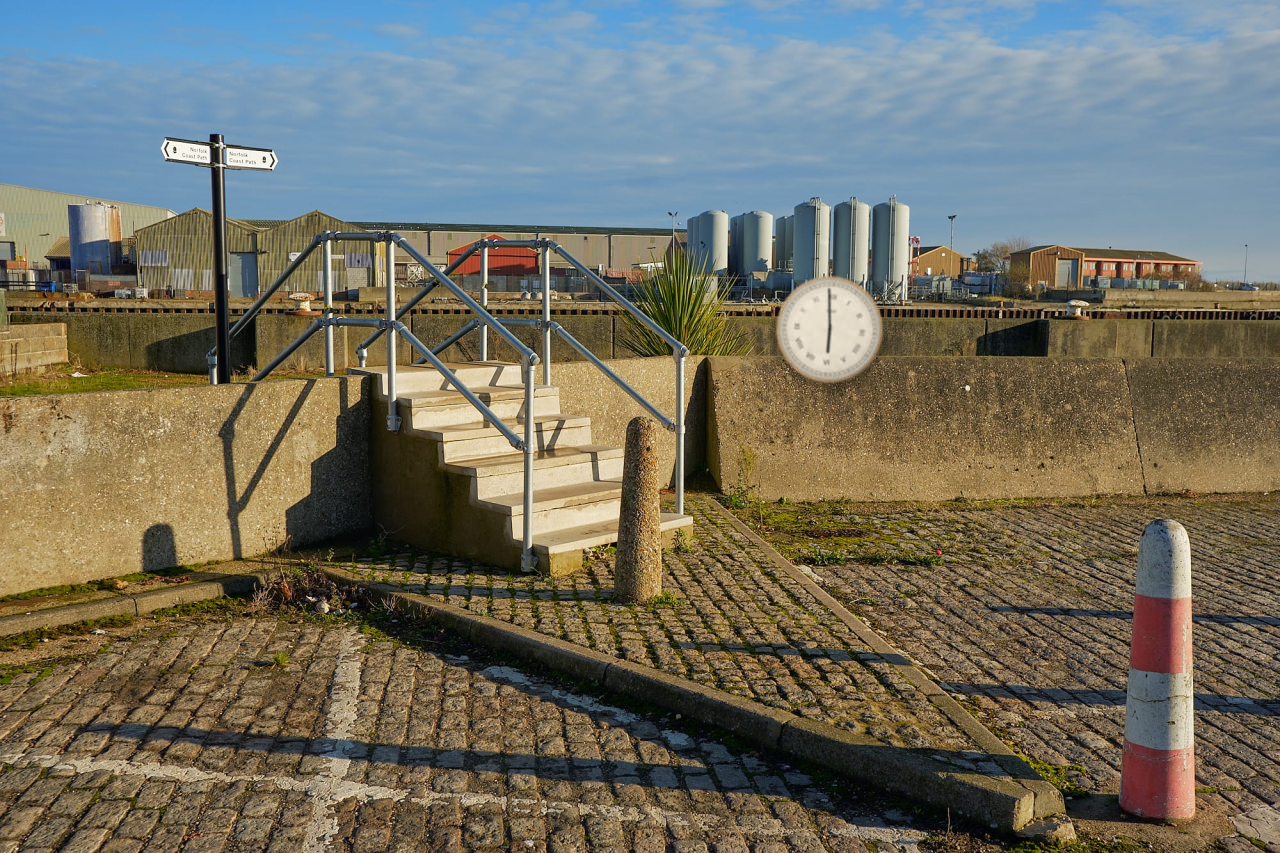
5:59
